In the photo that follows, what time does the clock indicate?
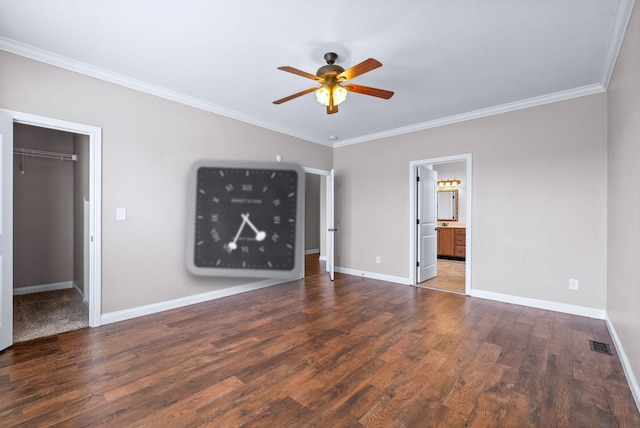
4:34
